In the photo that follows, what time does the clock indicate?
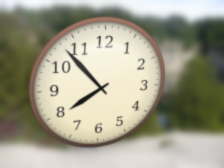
7:53
